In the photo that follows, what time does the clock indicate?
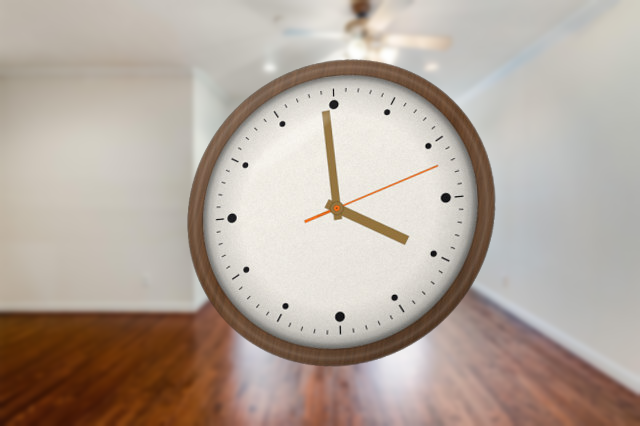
3:59:12
